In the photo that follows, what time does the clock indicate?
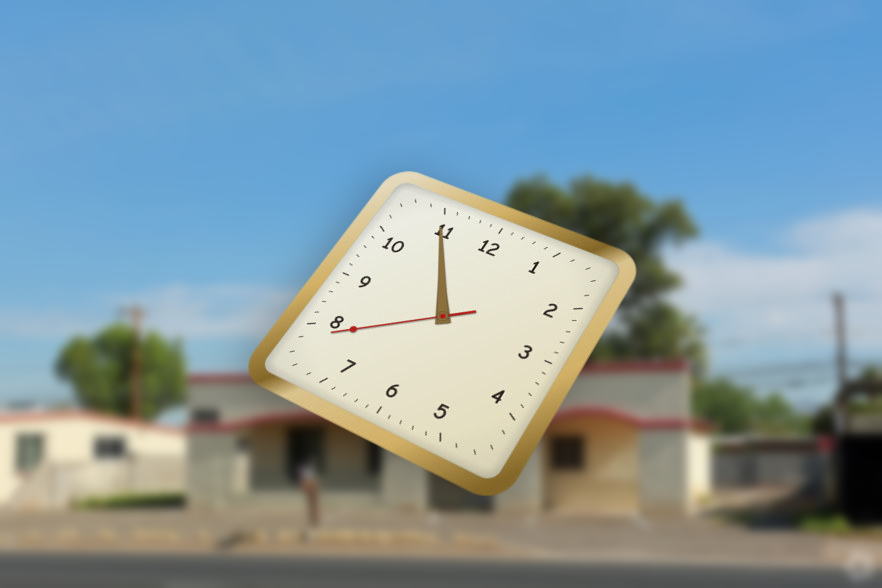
10:54:39
